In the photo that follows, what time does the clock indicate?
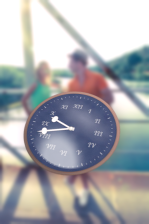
9:42
